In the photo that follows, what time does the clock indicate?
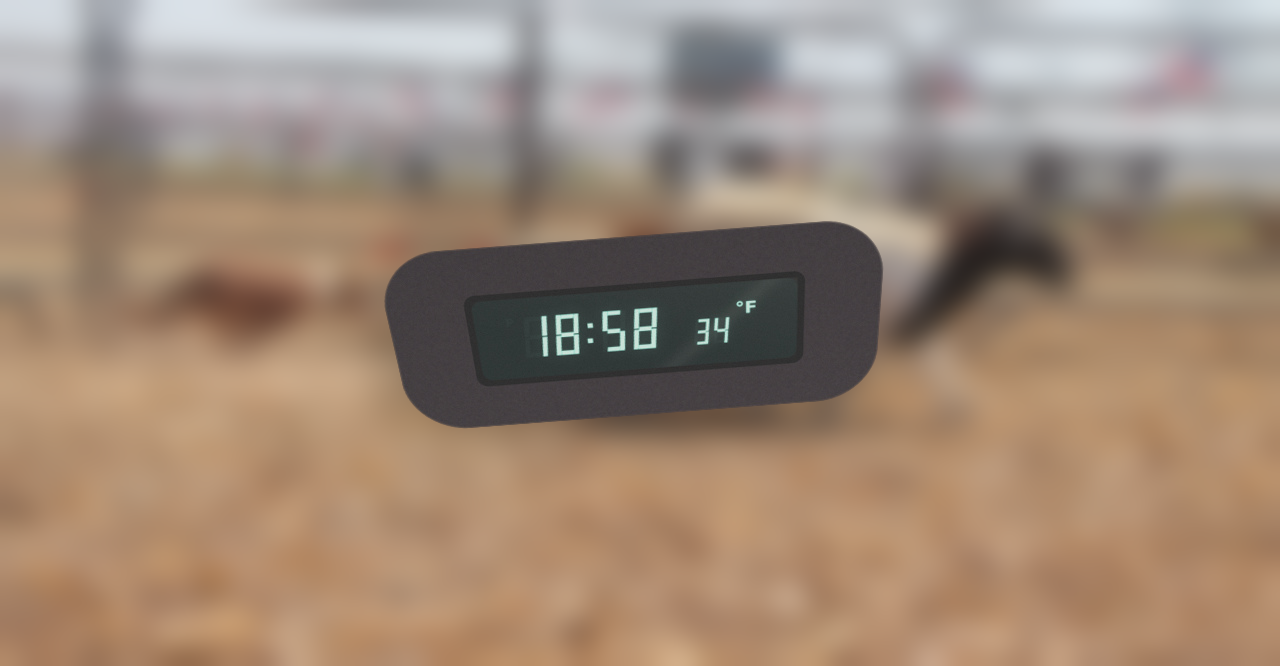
18:58
